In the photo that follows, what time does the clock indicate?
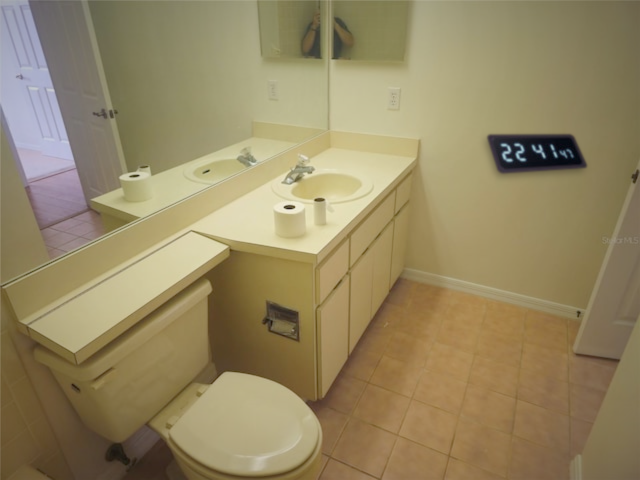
22:41
